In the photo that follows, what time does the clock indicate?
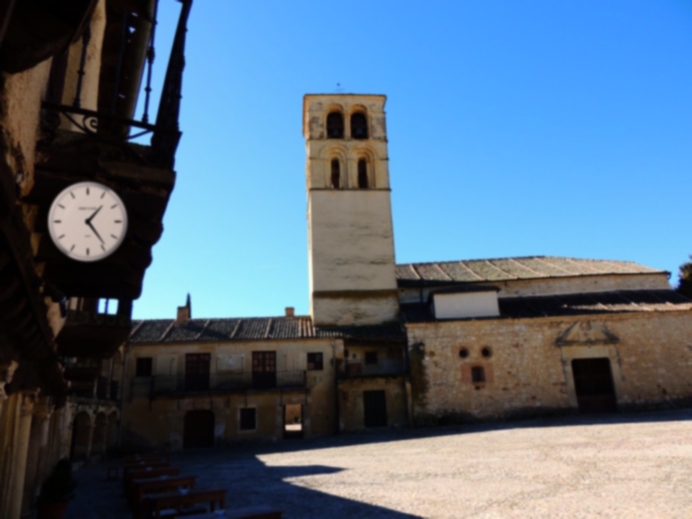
1:24
